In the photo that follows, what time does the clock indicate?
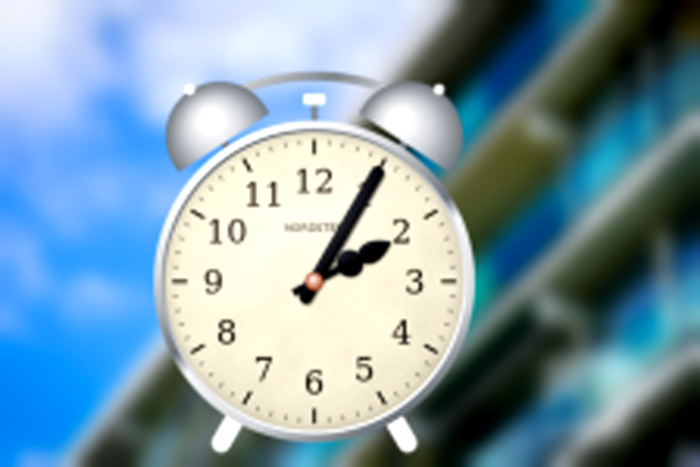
2:05
